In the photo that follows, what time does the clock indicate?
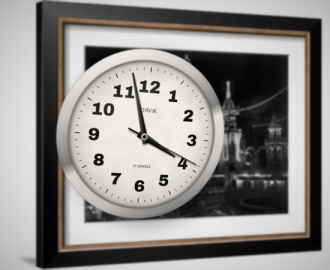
3:57:19
